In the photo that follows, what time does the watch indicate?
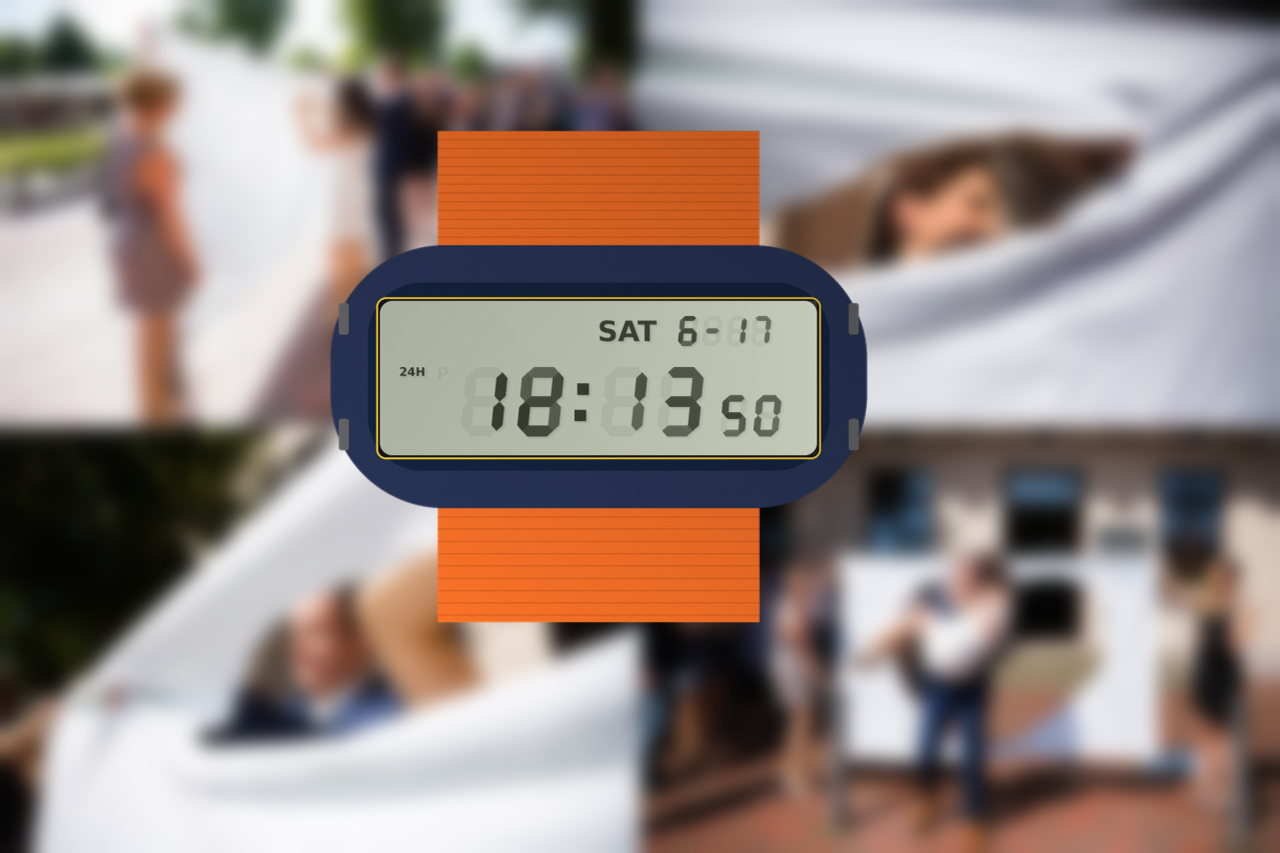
18:13:50
